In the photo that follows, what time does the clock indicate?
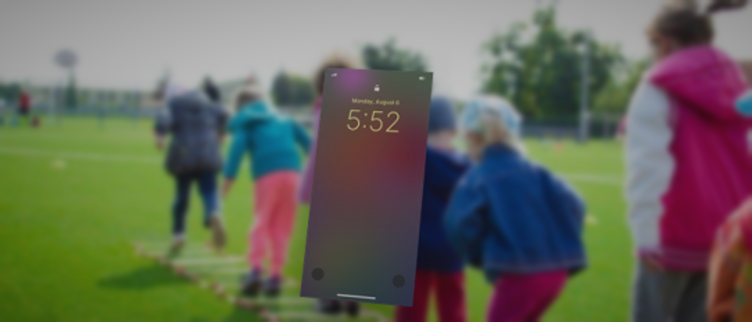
5:52
